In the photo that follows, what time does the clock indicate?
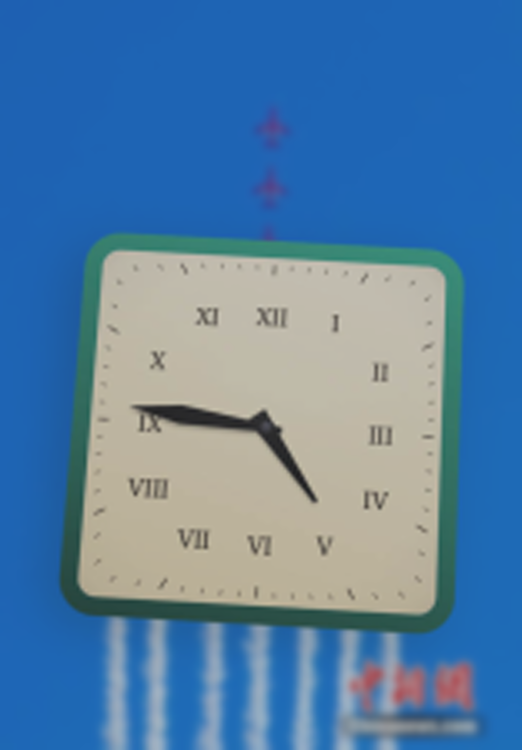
4:46
